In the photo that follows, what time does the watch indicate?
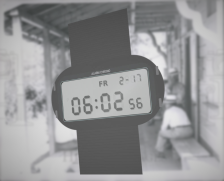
6:02:56
